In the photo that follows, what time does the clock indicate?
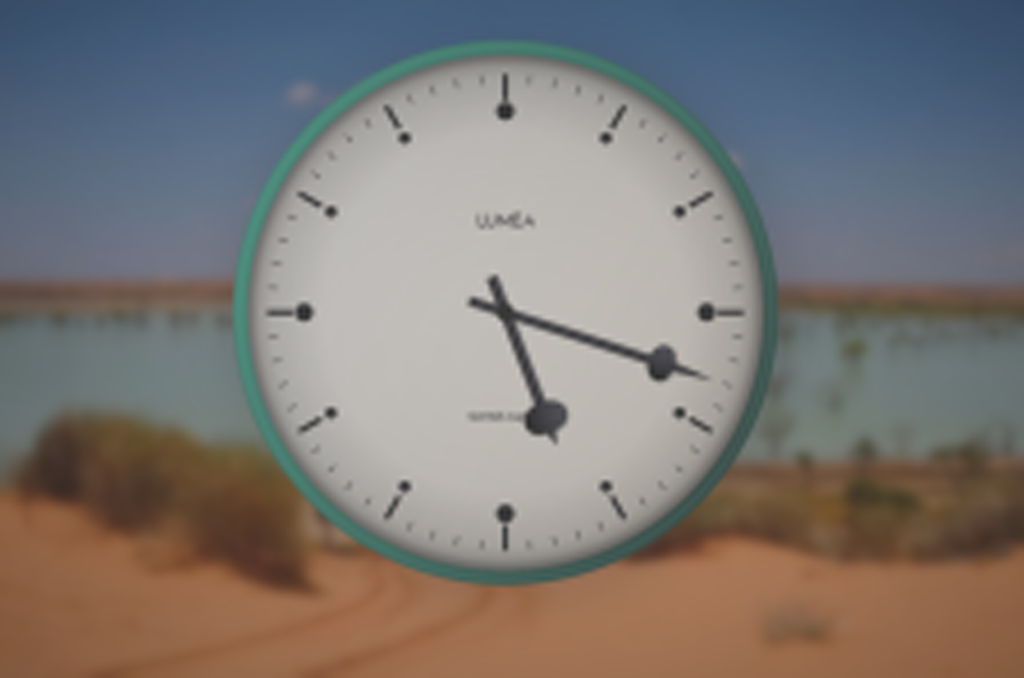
5:18
